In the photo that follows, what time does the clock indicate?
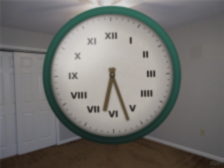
6:27
